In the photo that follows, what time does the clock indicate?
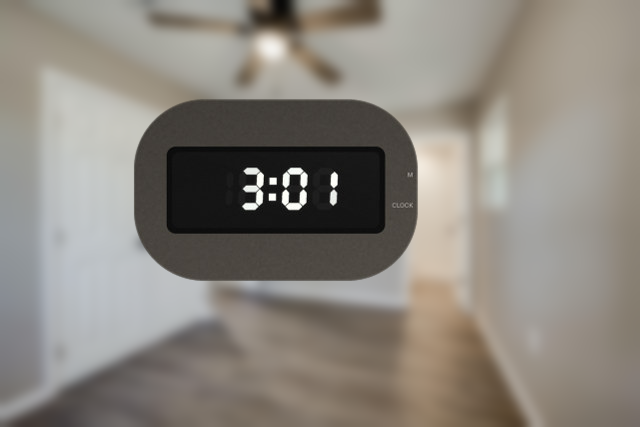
3:01
